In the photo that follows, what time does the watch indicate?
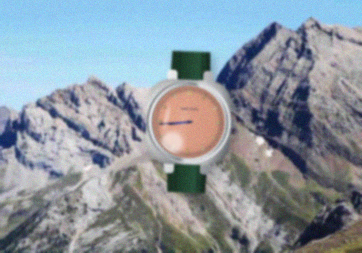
8:44
